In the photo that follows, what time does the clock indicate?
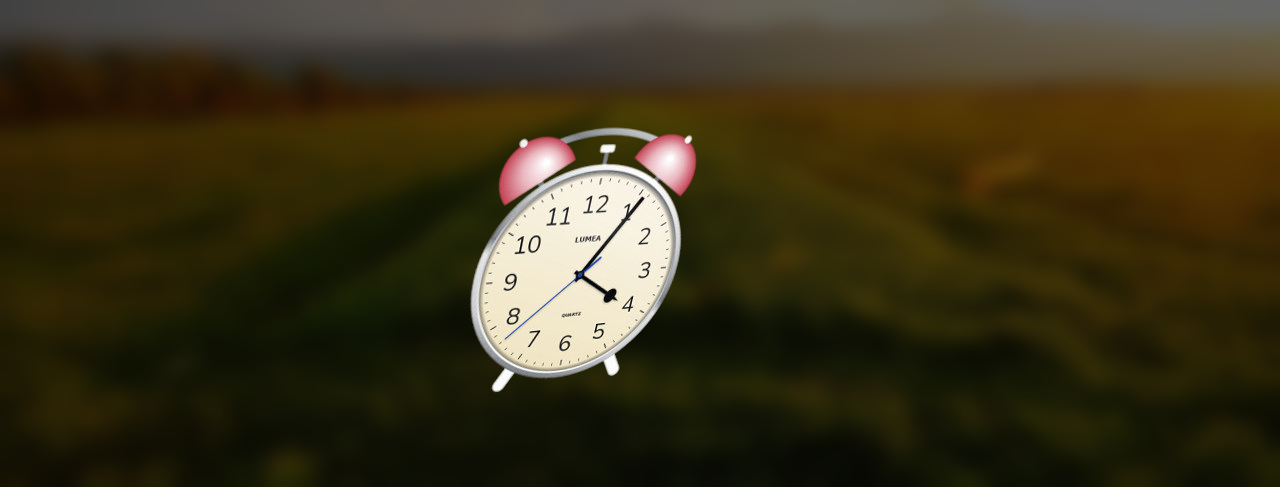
4:05:38
